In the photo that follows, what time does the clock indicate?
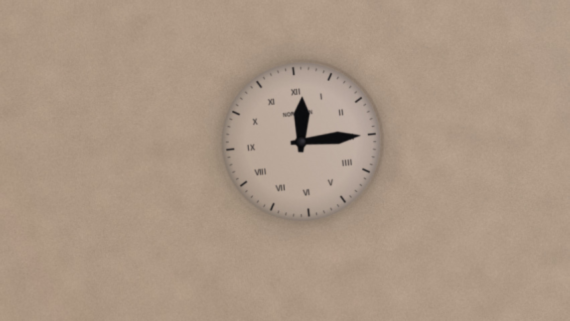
12:15
